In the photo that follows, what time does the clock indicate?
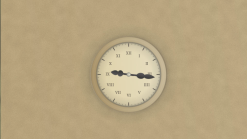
9:16
